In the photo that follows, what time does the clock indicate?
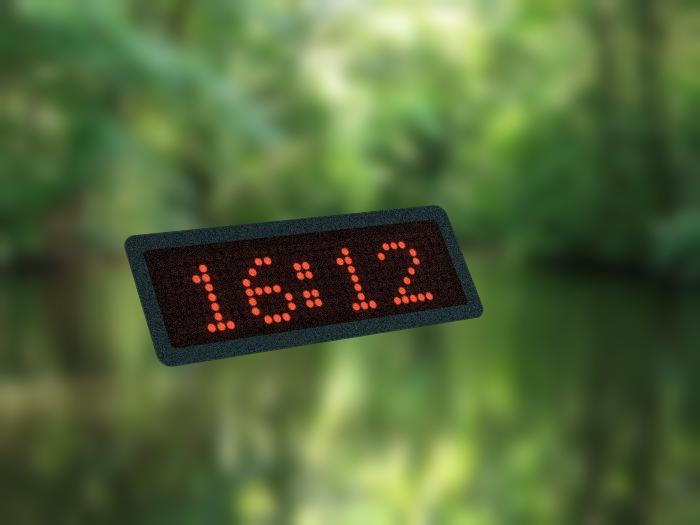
16:12
